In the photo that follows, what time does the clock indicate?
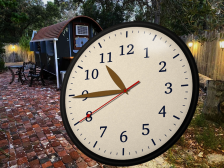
10:44:40
